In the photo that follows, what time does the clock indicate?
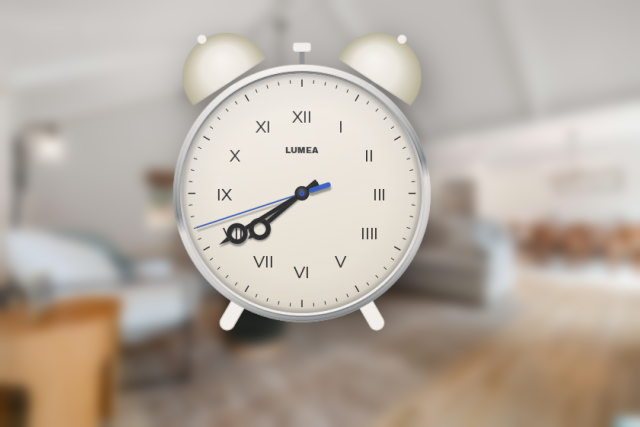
7:39:42
